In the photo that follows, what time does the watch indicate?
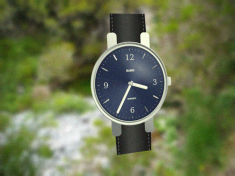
3:35
